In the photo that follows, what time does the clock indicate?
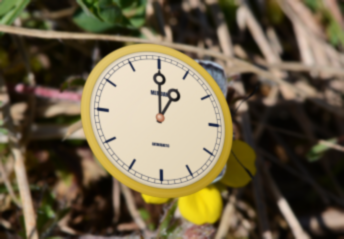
1:00
